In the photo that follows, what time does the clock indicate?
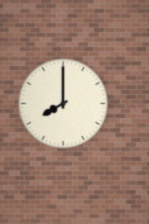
8:00
